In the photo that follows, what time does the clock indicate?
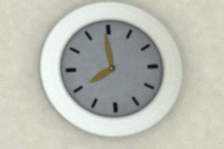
7:59
